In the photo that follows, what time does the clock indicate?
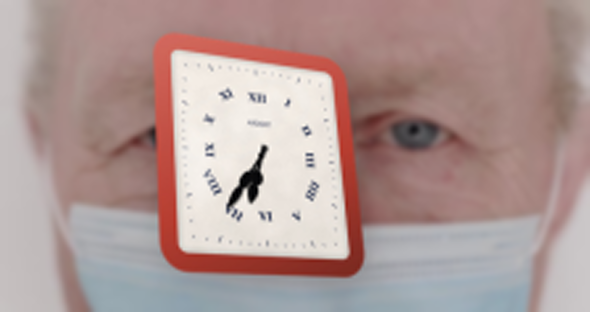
6:36
